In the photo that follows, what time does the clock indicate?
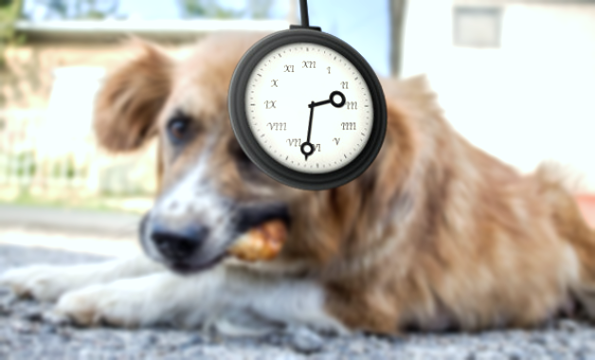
2:32
